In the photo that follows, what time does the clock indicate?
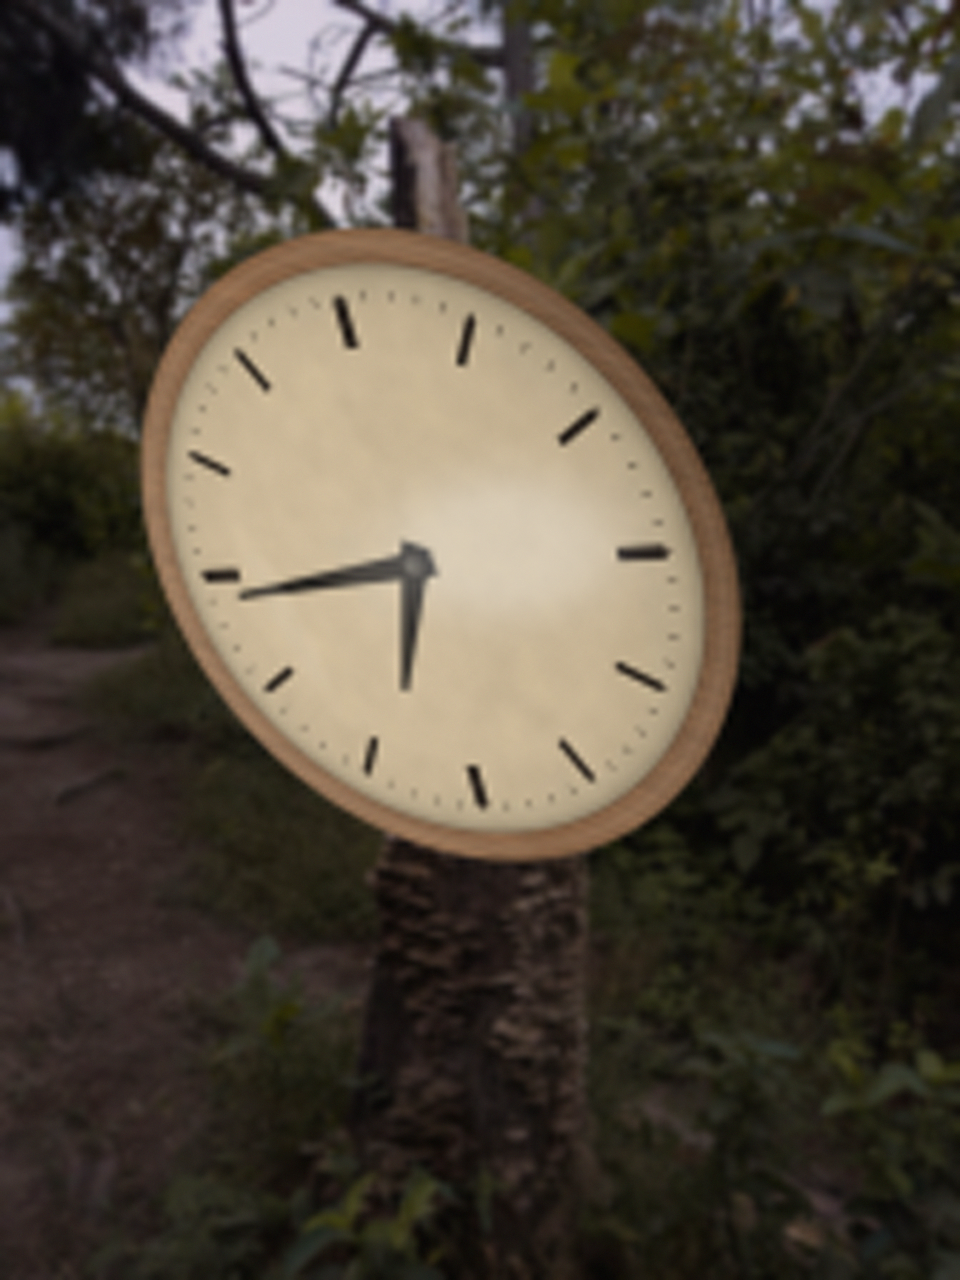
6:44
